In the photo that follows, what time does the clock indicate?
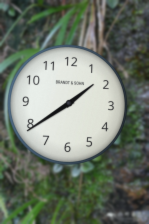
1:39
